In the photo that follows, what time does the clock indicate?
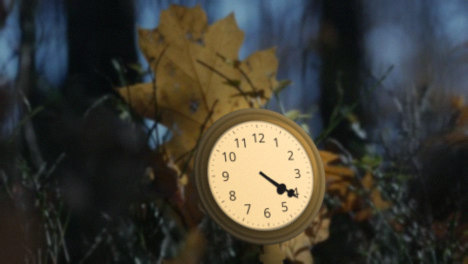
4:21
